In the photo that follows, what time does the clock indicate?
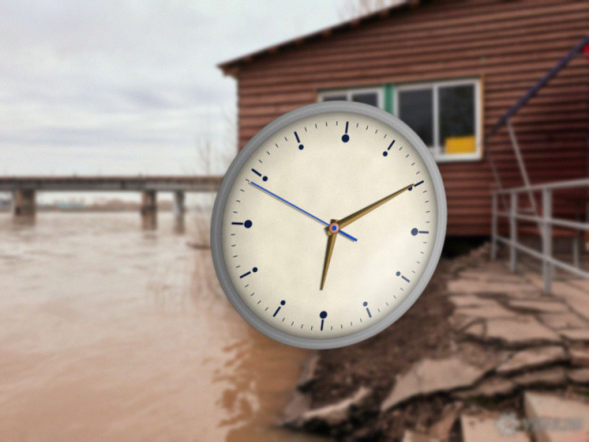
6:09:49
